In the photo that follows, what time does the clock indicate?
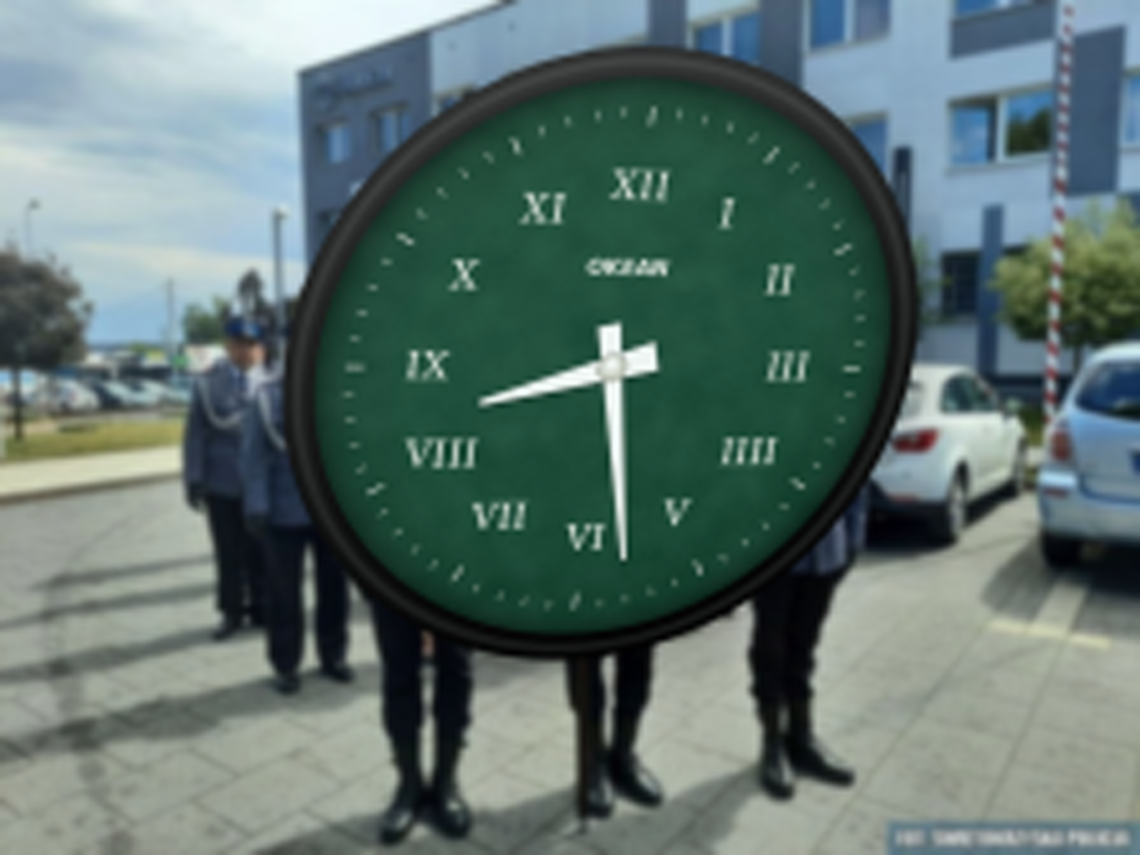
8:28
